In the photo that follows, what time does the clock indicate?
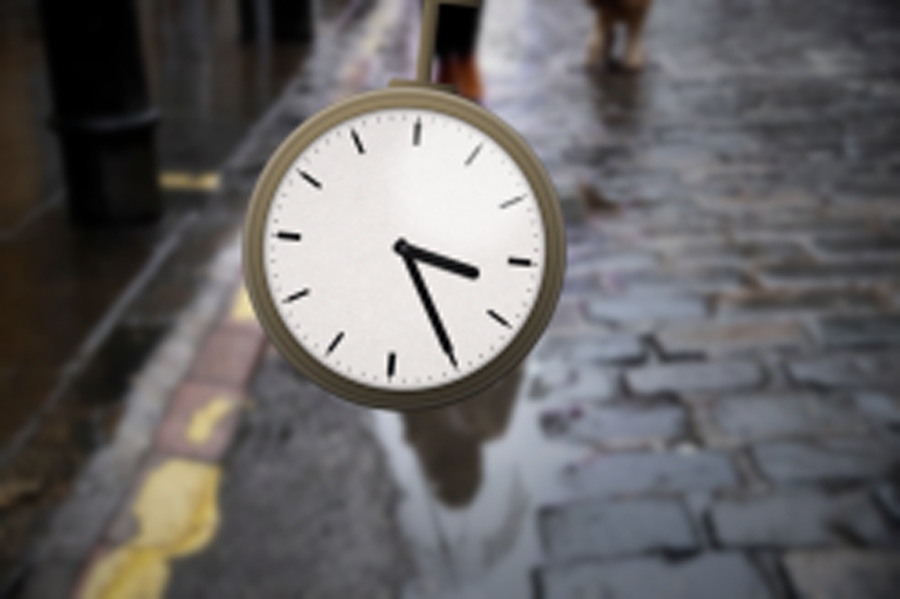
3:25
